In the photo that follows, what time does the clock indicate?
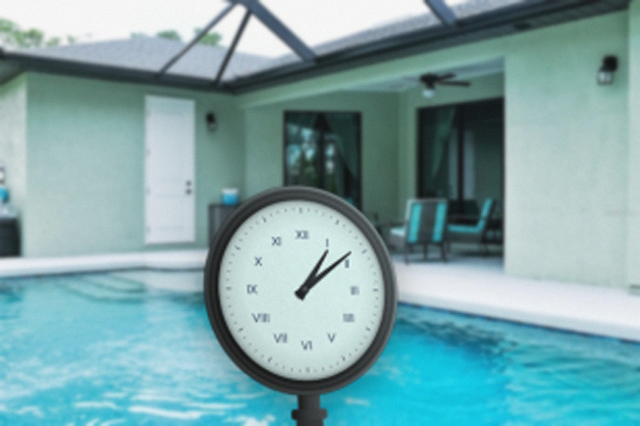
1:09
